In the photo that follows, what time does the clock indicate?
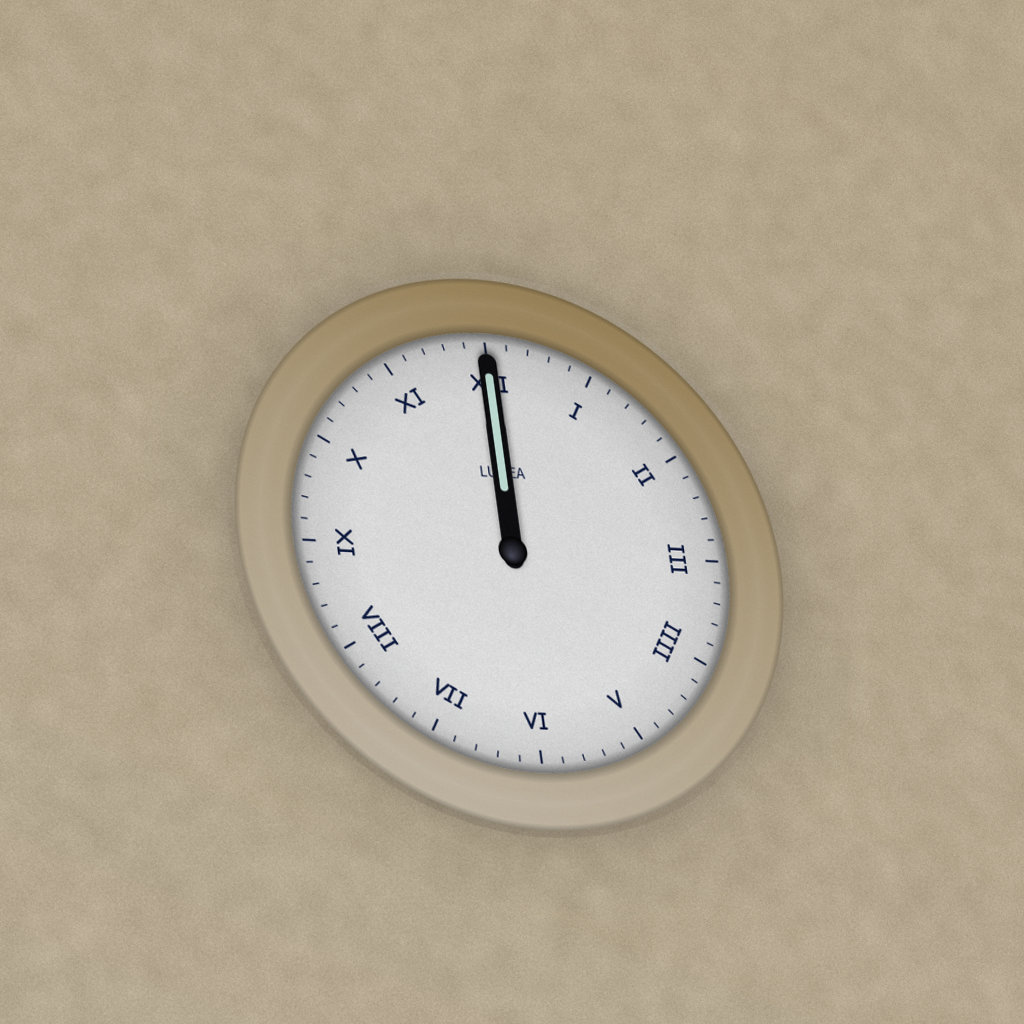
12:00
